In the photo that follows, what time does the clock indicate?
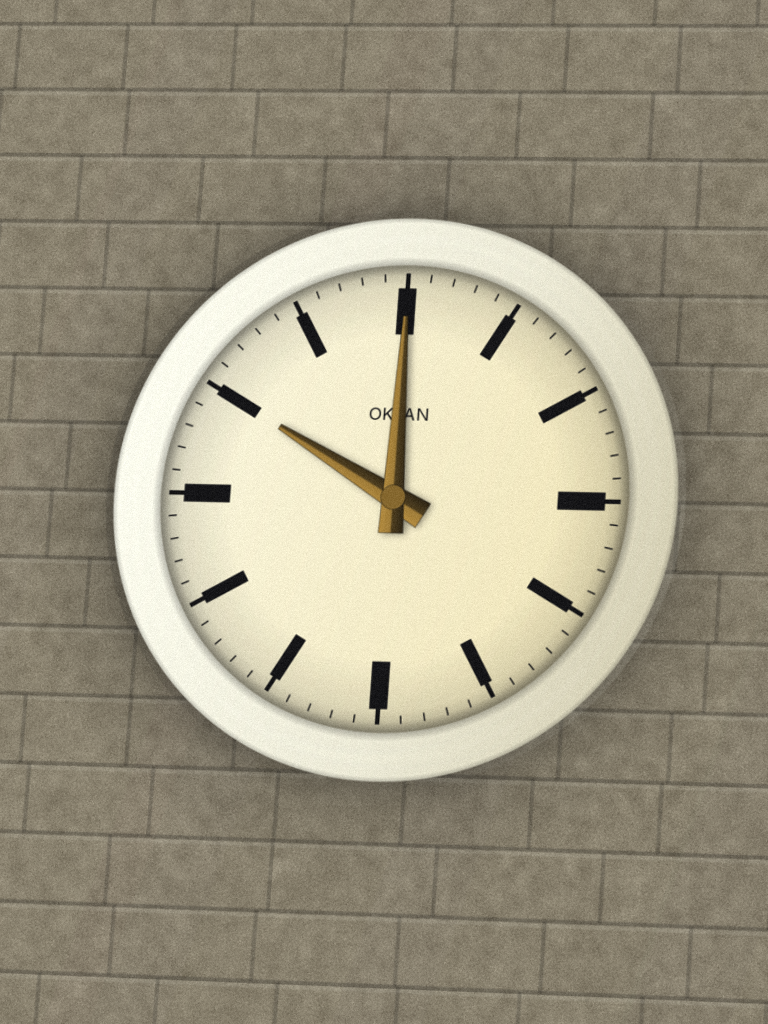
10:00
